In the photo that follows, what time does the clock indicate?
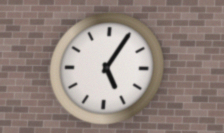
5:05
